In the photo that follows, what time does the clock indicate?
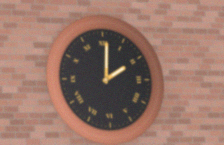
2:01
